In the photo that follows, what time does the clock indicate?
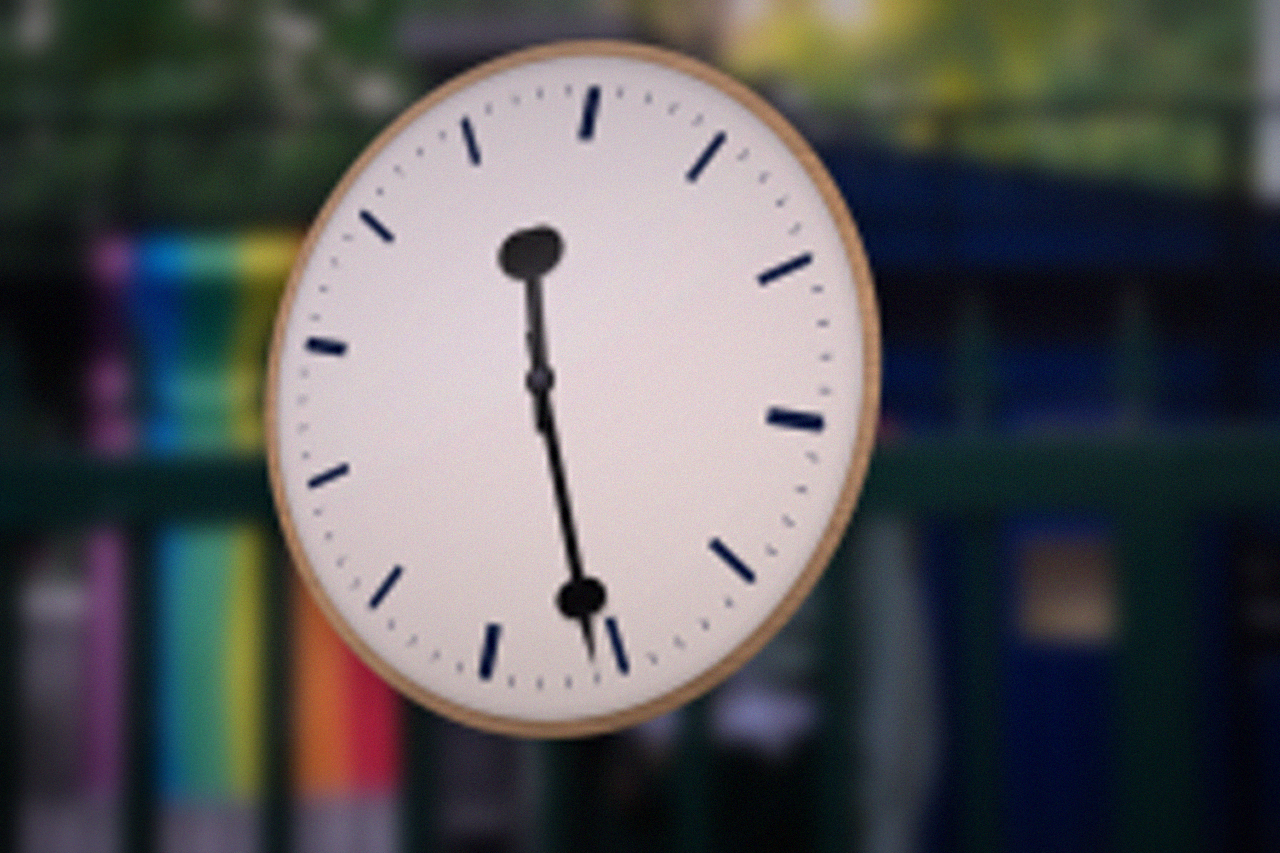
11:26
